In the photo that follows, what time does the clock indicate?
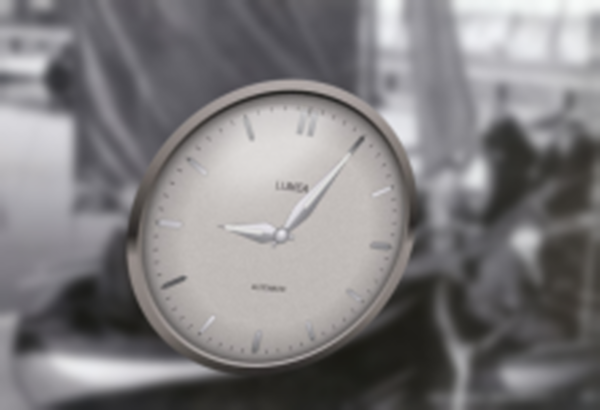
9:05
